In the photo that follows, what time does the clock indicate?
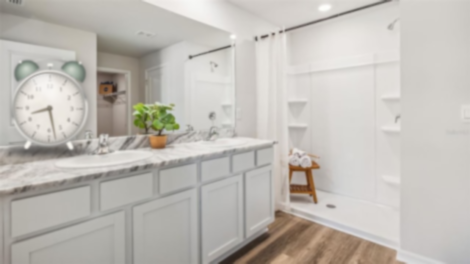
8:28
